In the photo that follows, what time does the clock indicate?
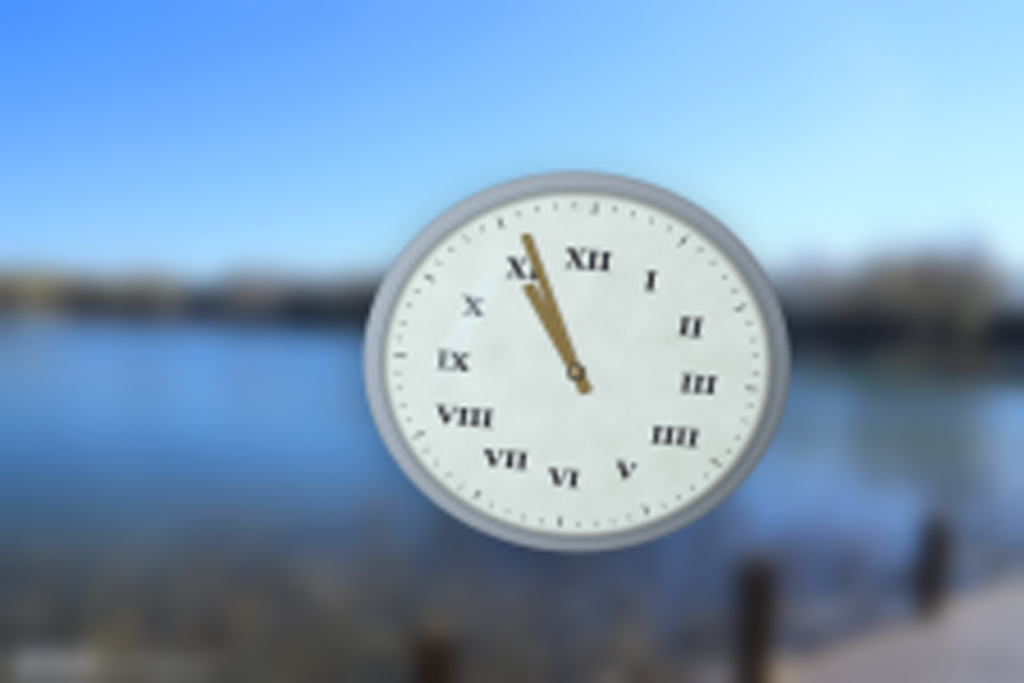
10:56
